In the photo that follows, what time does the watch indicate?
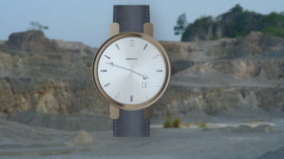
3:48
